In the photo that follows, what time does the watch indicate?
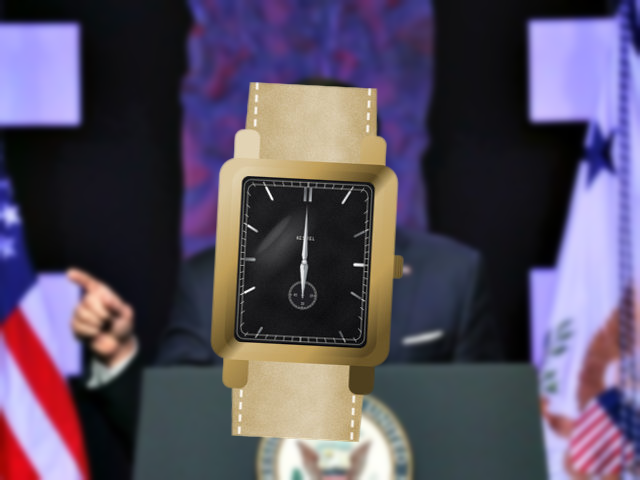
6:00
